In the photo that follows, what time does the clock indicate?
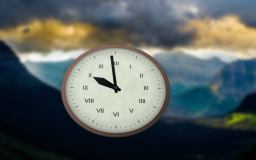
9:59
